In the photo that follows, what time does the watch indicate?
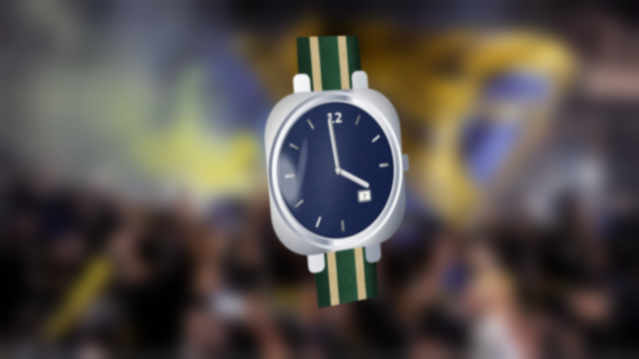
3:59
